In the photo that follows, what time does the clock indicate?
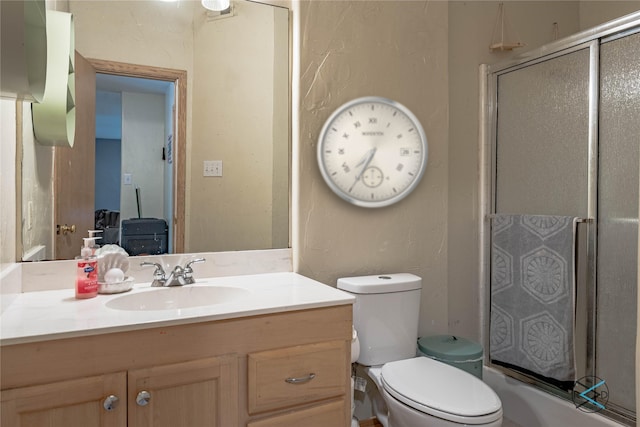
7:35
